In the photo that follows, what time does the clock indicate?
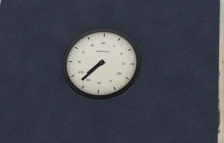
7:37
